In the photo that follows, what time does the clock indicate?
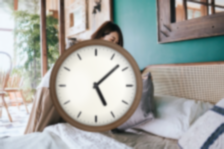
5:08
